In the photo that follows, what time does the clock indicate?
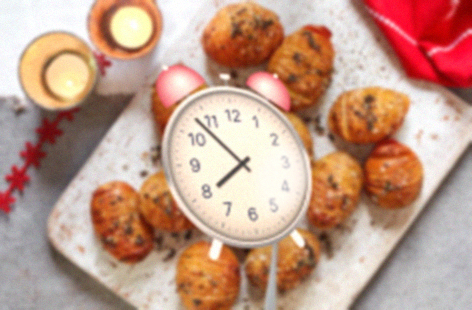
7:53
